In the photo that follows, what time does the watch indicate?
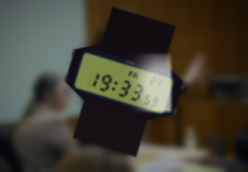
19:33:59
